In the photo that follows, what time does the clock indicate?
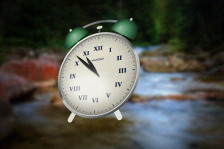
10:52
